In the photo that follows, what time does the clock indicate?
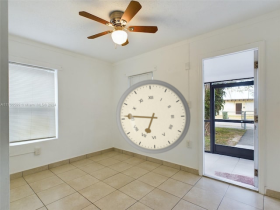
6:46
